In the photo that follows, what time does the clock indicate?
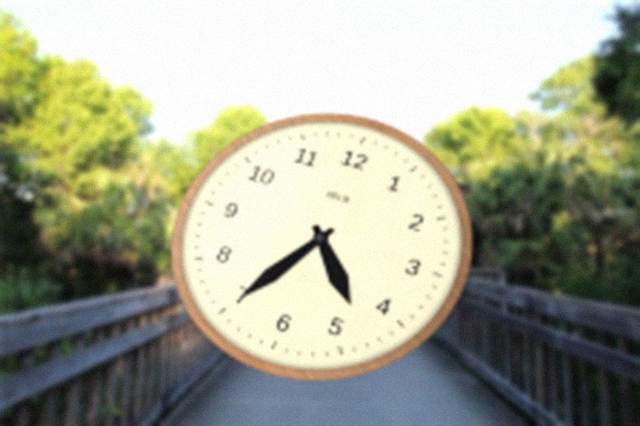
4:35
